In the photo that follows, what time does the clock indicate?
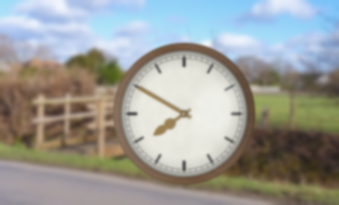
7:50
